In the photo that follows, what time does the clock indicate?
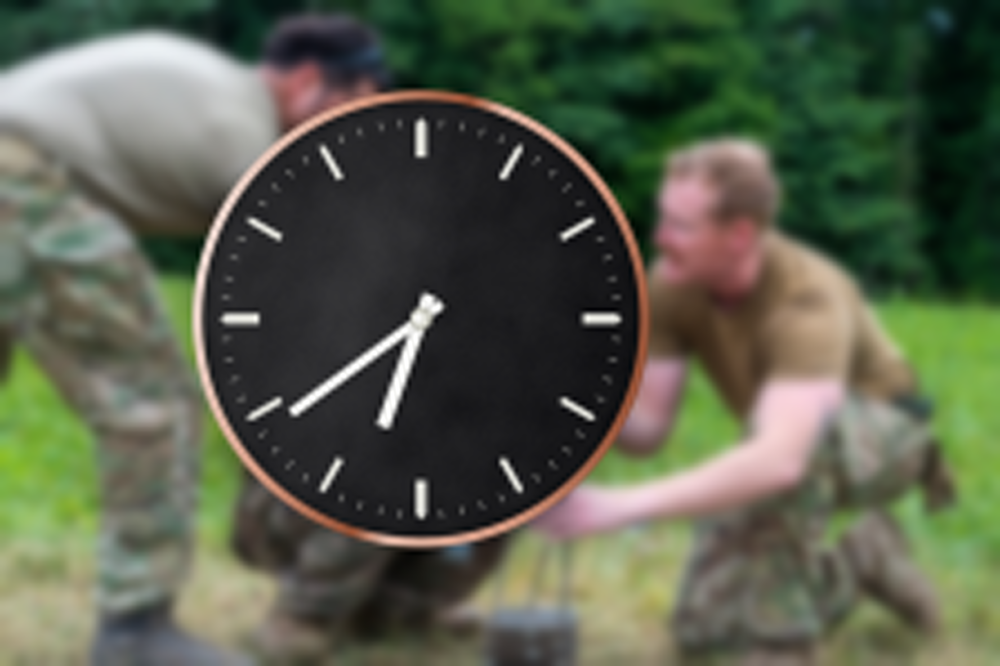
6:39
